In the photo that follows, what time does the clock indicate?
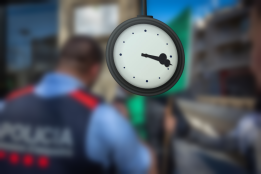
3:18
